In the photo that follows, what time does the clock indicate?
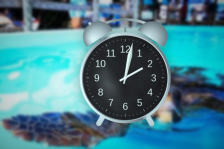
2:02
